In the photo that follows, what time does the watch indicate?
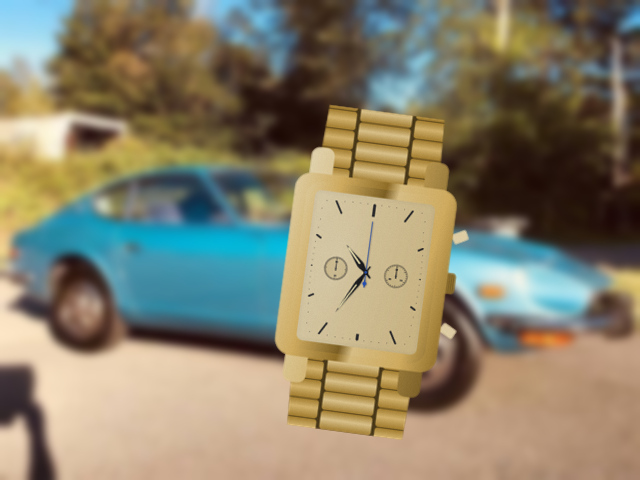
10:35
